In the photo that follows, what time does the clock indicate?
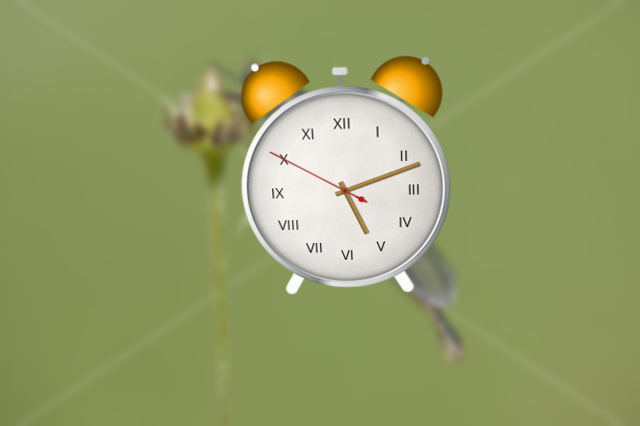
5:11:50
